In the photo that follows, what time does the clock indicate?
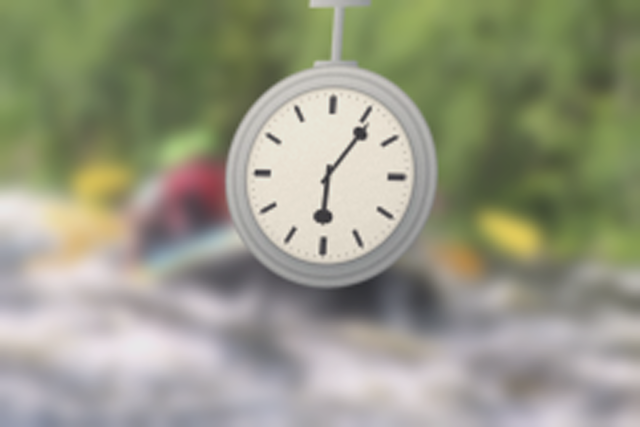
6:06
